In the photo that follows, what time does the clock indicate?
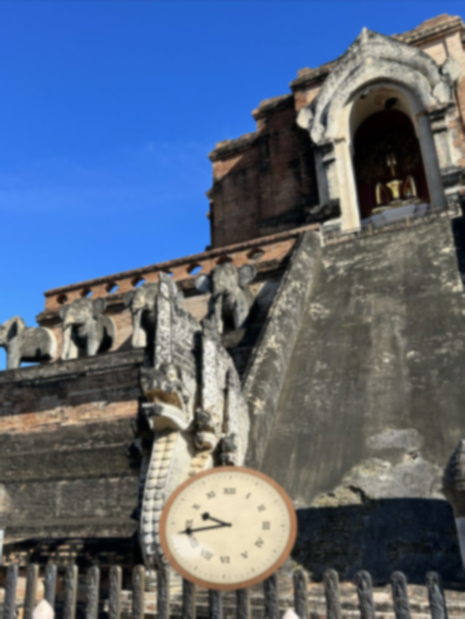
9:43
